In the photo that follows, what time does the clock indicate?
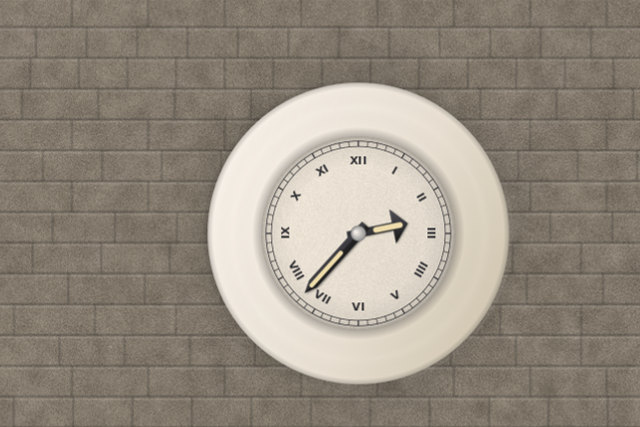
2:37
